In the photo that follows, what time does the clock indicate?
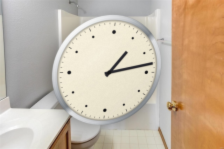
1:13
